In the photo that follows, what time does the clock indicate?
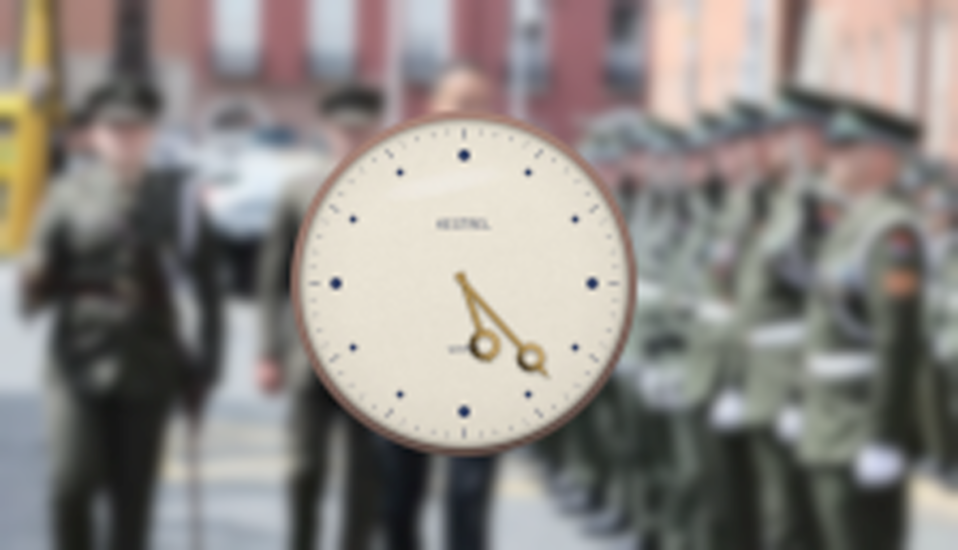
5:23
